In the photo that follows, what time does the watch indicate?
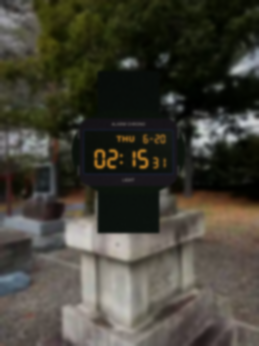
2:15
